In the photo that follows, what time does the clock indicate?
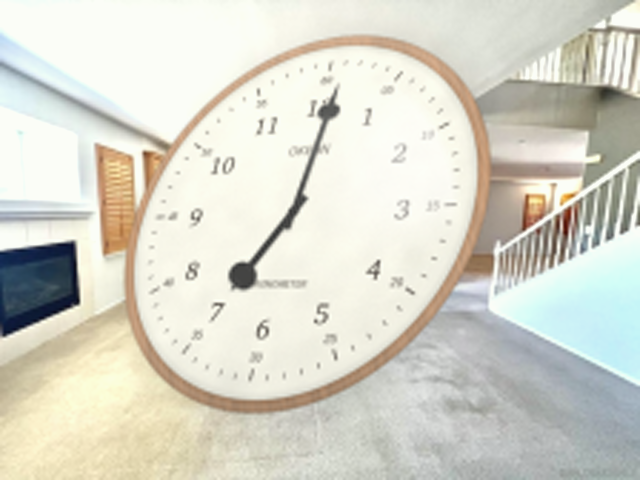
7:01
